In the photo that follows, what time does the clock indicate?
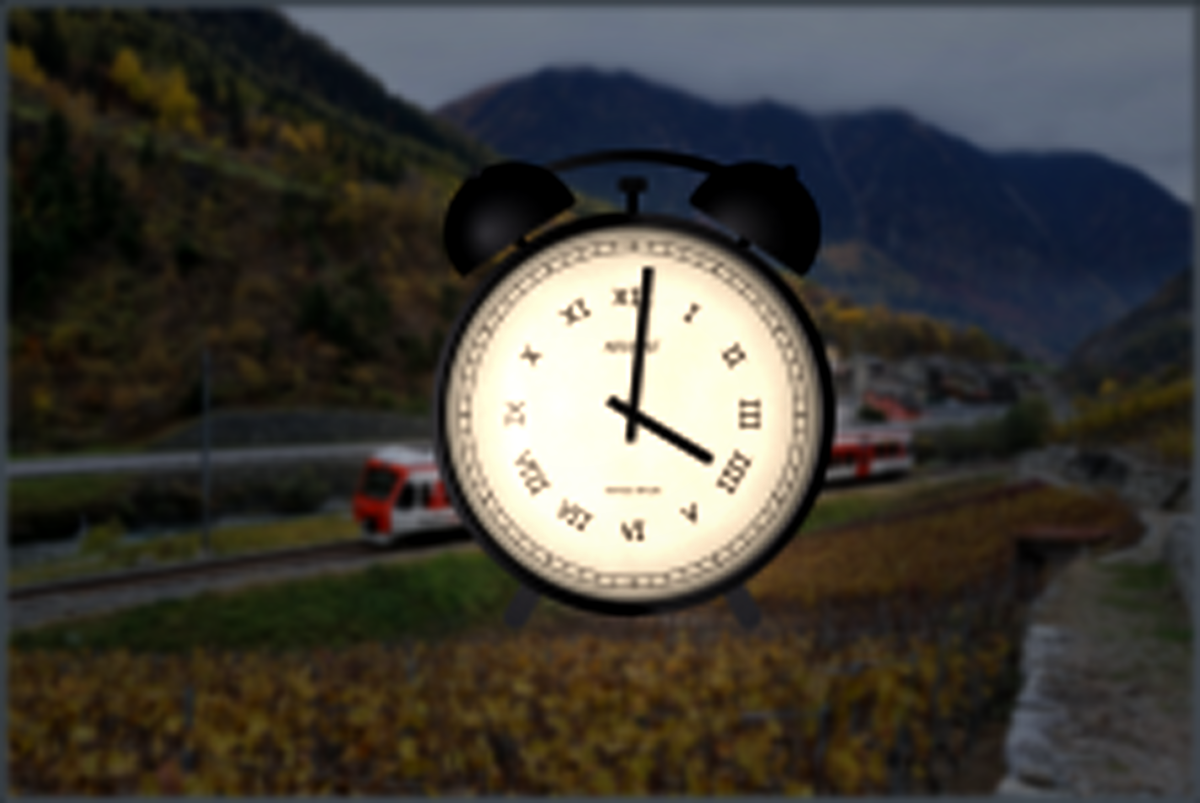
4:01
